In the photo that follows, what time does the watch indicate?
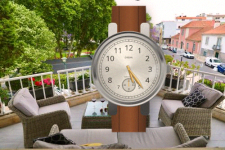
5:24
